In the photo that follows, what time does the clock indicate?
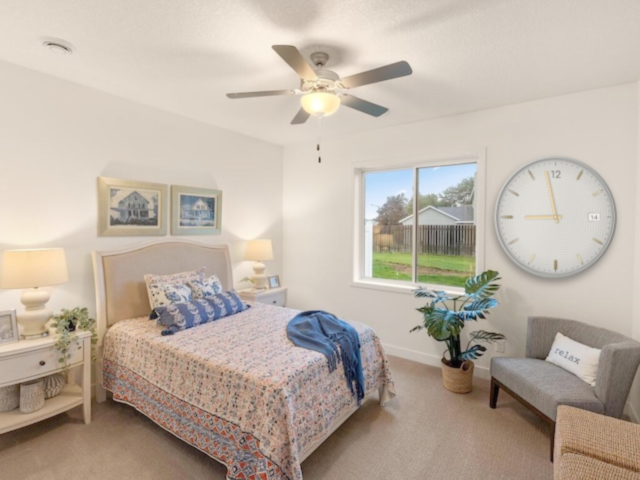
8:58
